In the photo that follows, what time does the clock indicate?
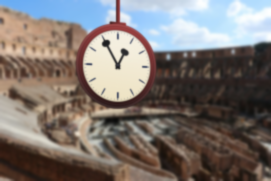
12:55
